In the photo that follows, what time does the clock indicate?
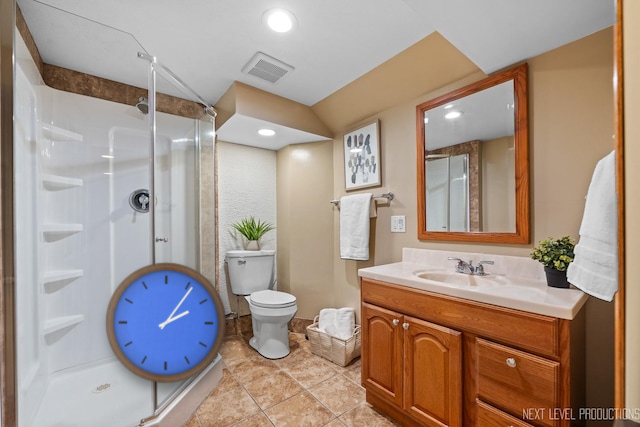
2:06
